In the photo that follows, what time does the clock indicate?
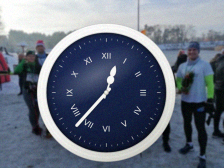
12:37
